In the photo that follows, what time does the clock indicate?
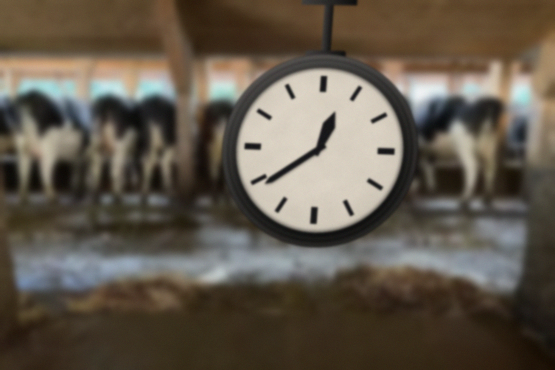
12:39
